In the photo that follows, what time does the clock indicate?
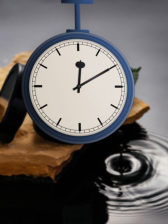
12:10
